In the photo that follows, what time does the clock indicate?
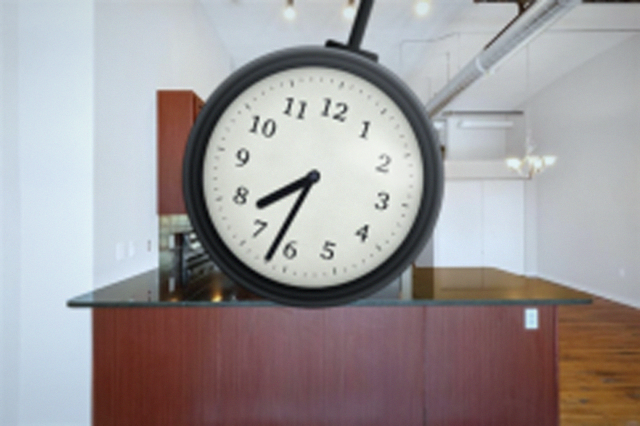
7:32
